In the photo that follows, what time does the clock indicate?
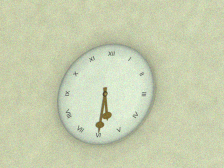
5:30
